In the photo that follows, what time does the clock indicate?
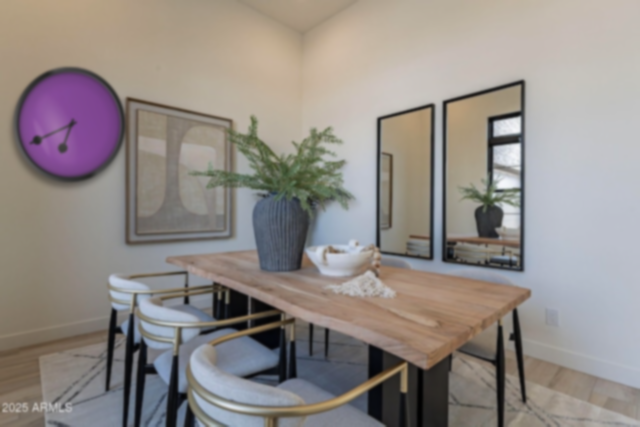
6:41
